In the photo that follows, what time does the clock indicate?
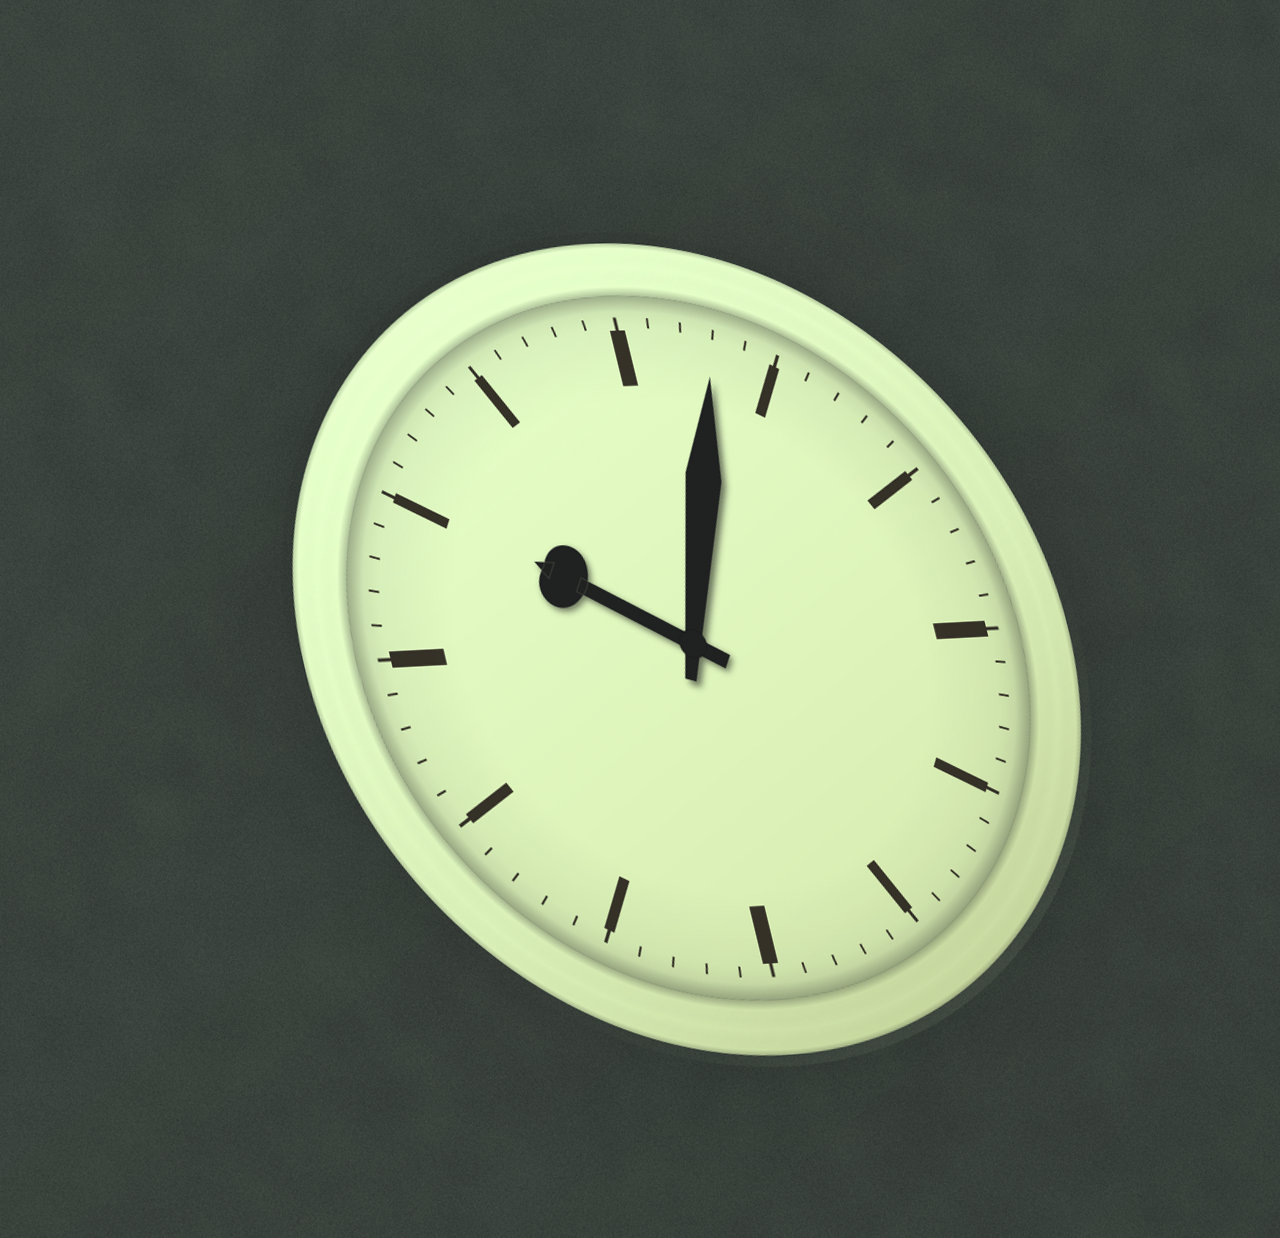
10:03
